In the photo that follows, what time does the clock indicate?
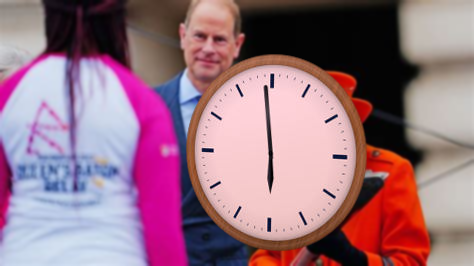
5:59
